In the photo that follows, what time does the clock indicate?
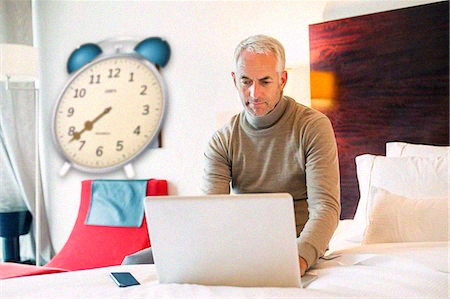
7:38
